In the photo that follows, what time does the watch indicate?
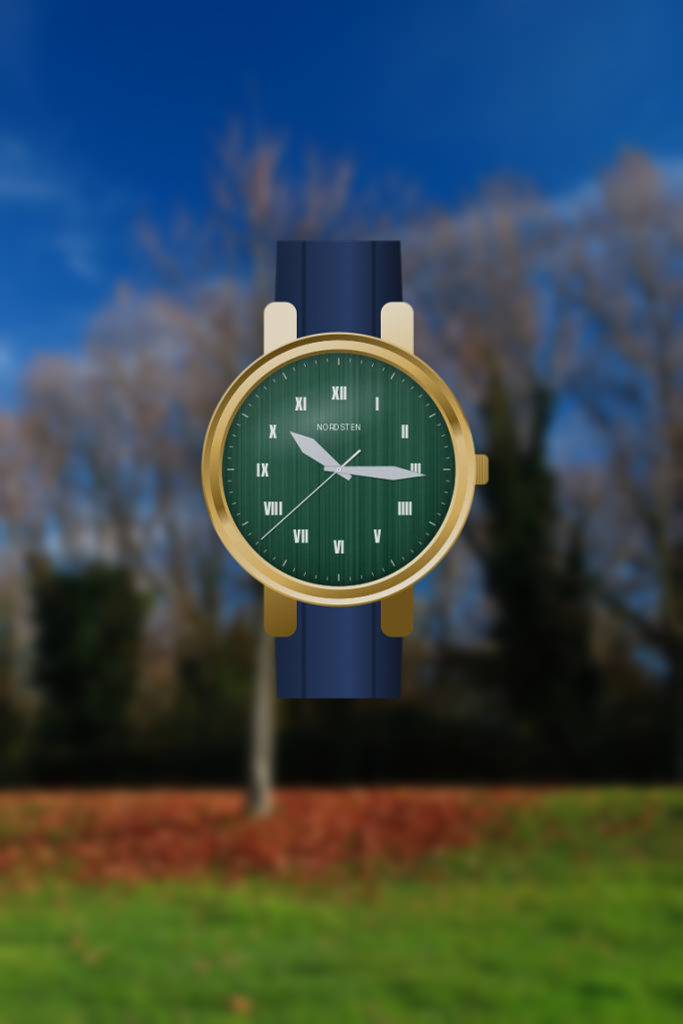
10:15:38
